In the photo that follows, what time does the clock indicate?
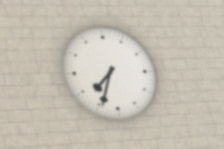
7:34
